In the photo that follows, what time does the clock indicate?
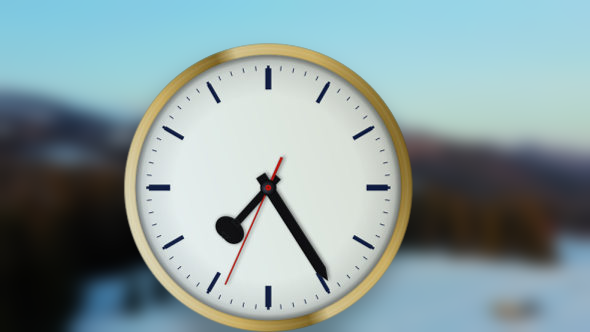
7:24:34
